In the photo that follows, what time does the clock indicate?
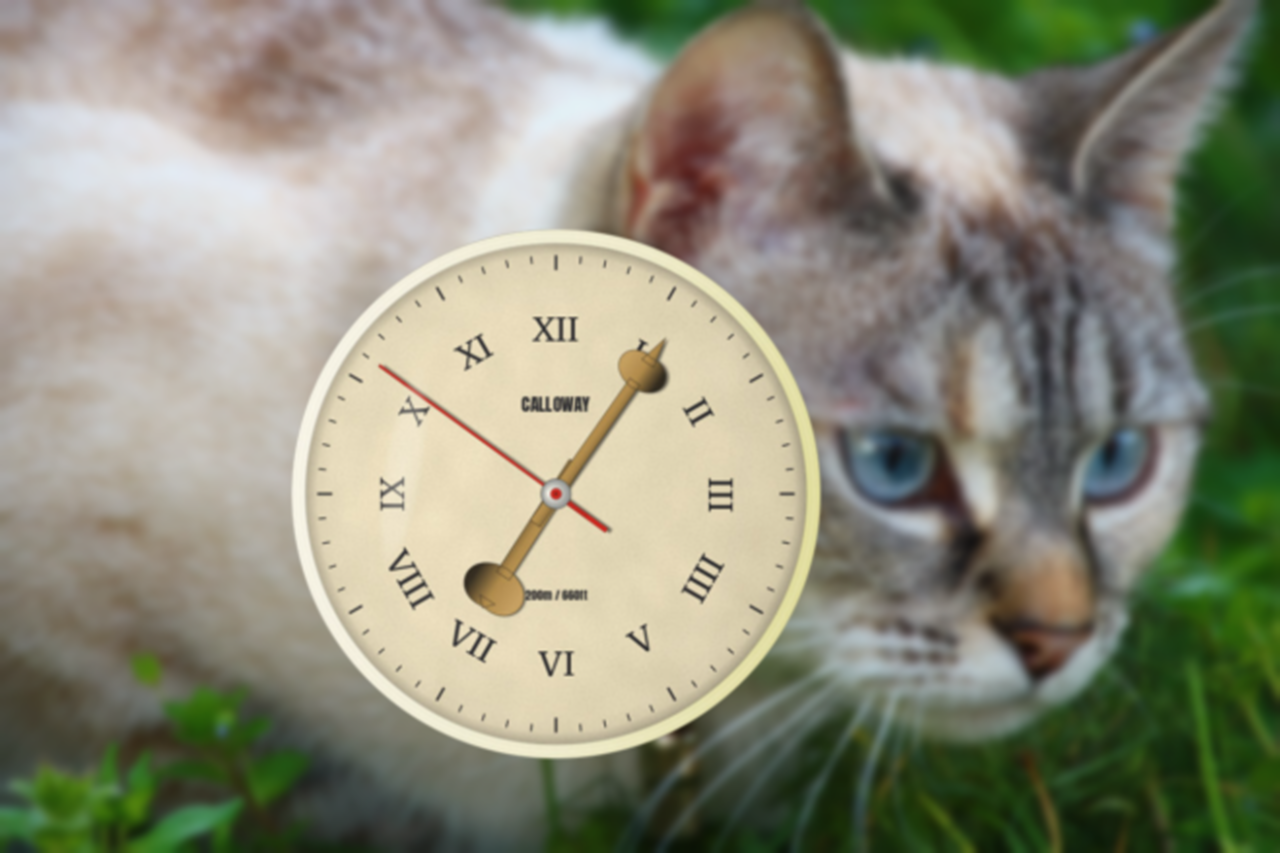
7:05:51
